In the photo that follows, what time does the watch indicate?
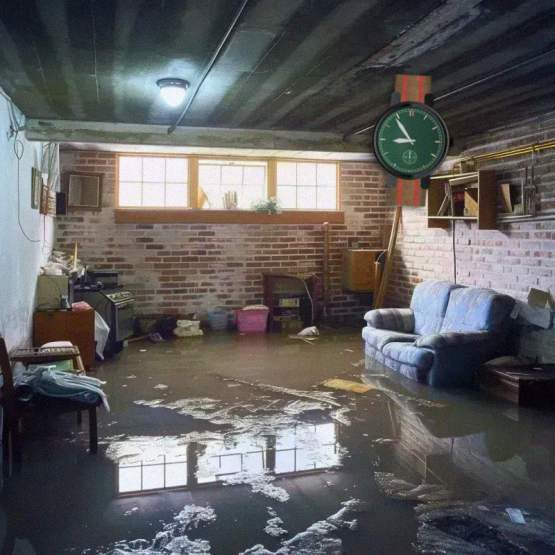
8:54
